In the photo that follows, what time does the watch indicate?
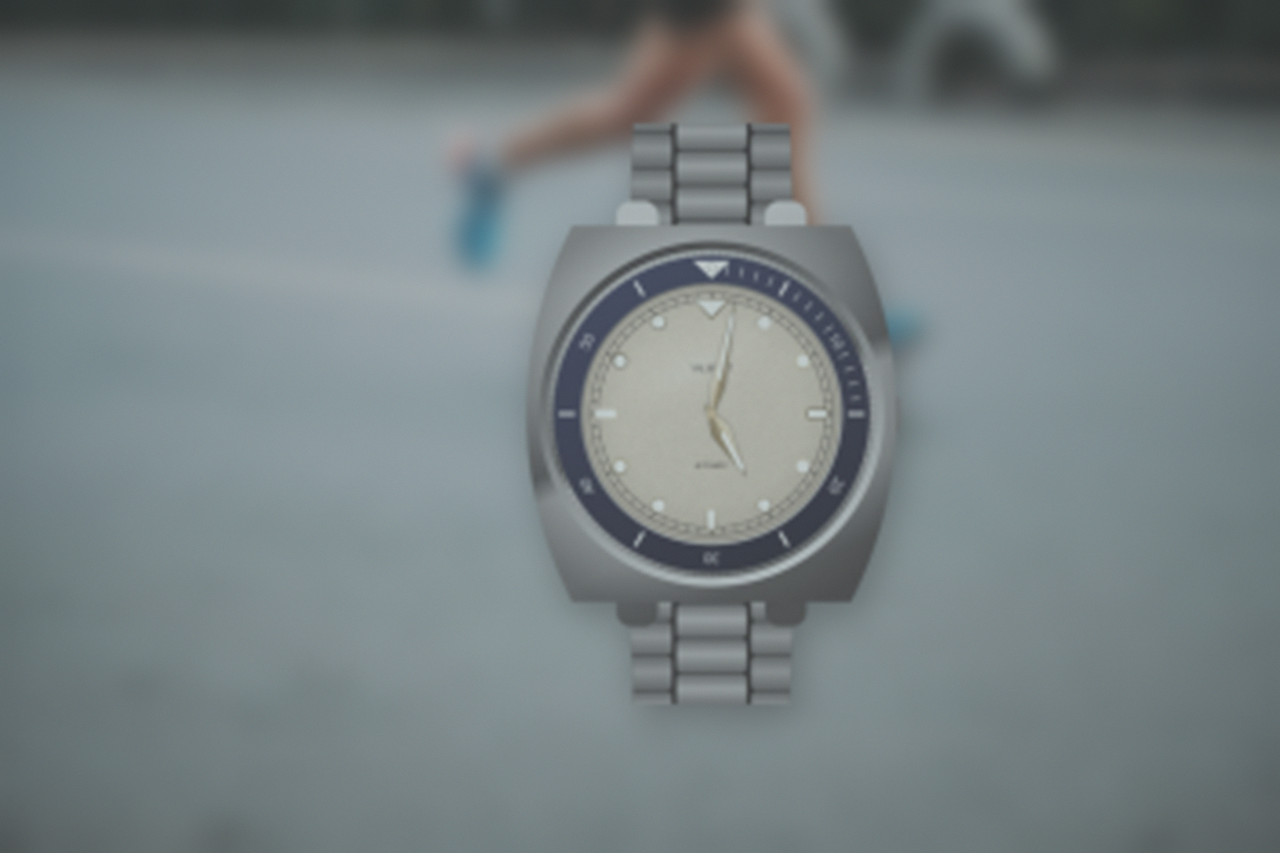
5:02
